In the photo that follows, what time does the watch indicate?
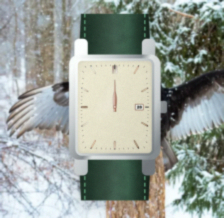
12:00
